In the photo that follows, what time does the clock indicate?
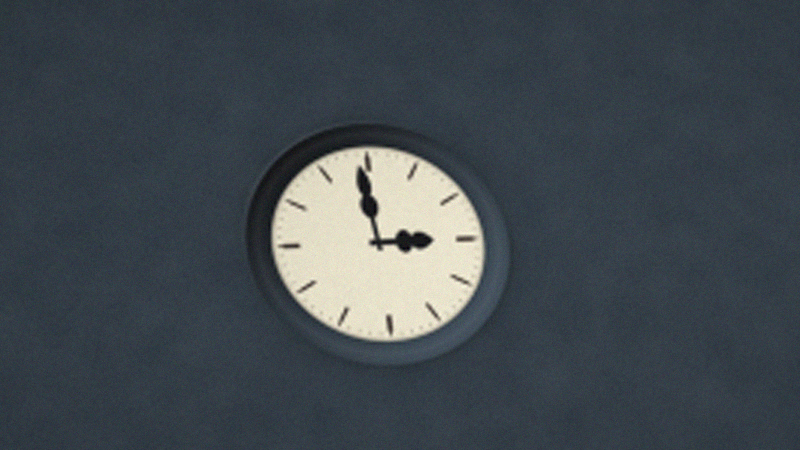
2:59
